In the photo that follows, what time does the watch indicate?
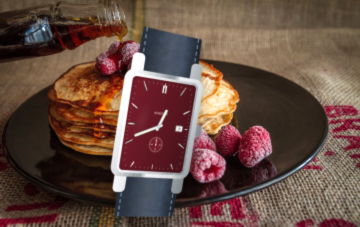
12:41
